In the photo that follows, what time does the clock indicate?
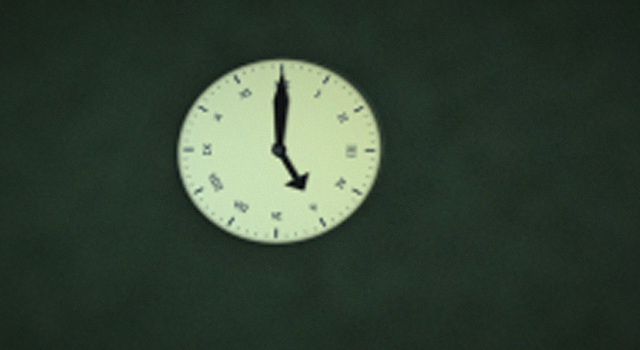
5:00
